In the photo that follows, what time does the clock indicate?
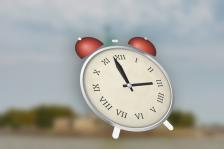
2:58
